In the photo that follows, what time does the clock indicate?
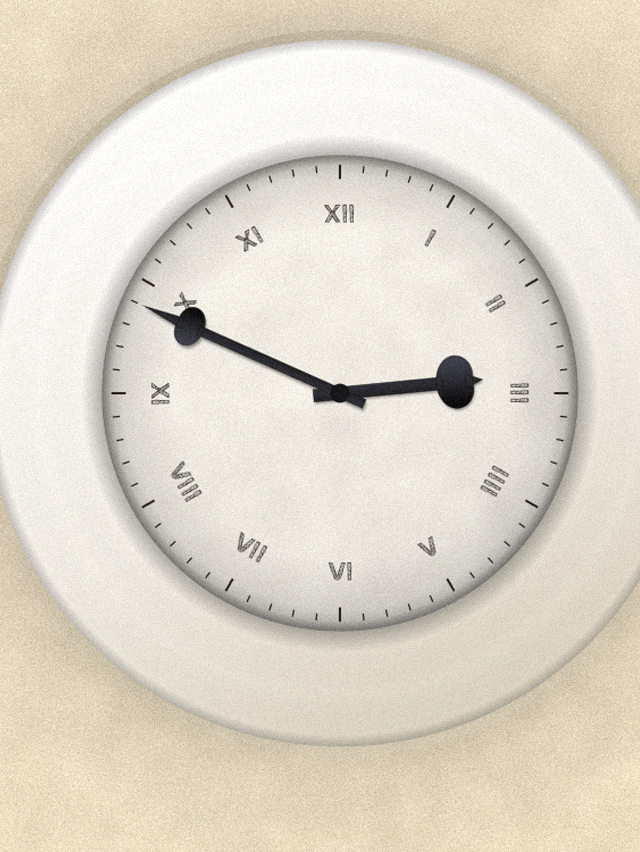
2:49
